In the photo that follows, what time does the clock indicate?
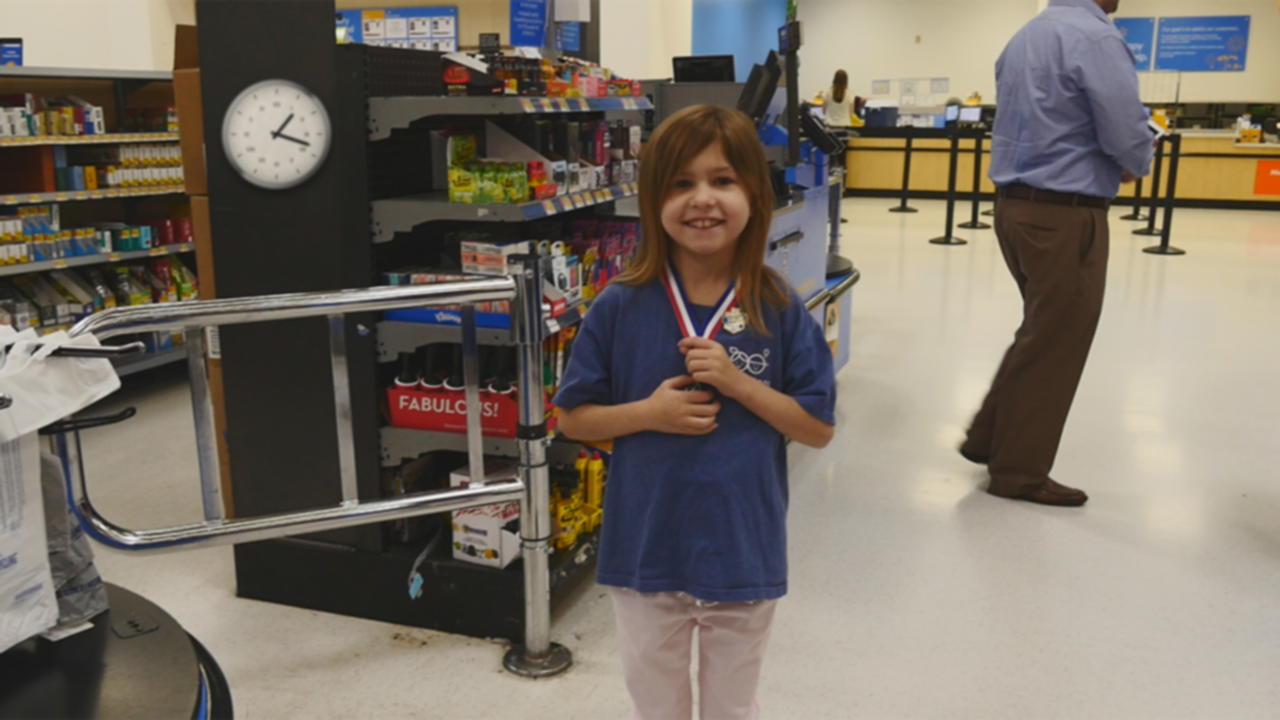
1:18
